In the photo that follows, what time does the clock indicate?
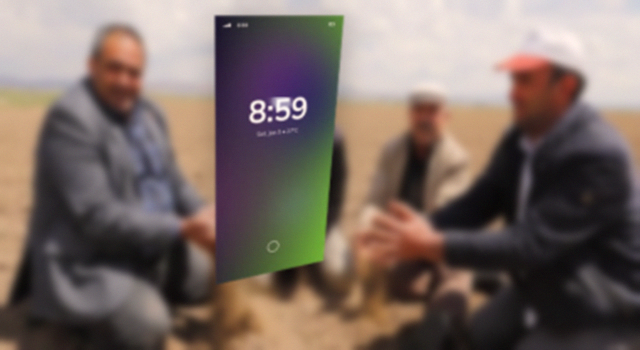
8:59
